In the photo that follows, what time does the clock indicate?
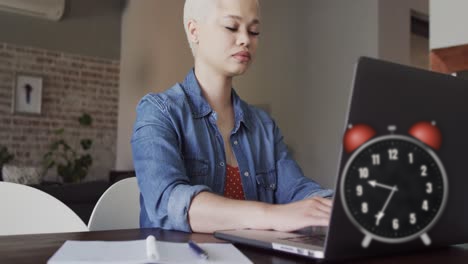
9:35
